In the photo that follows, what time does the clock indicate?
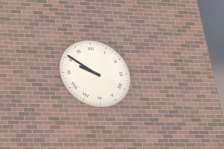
9:51
